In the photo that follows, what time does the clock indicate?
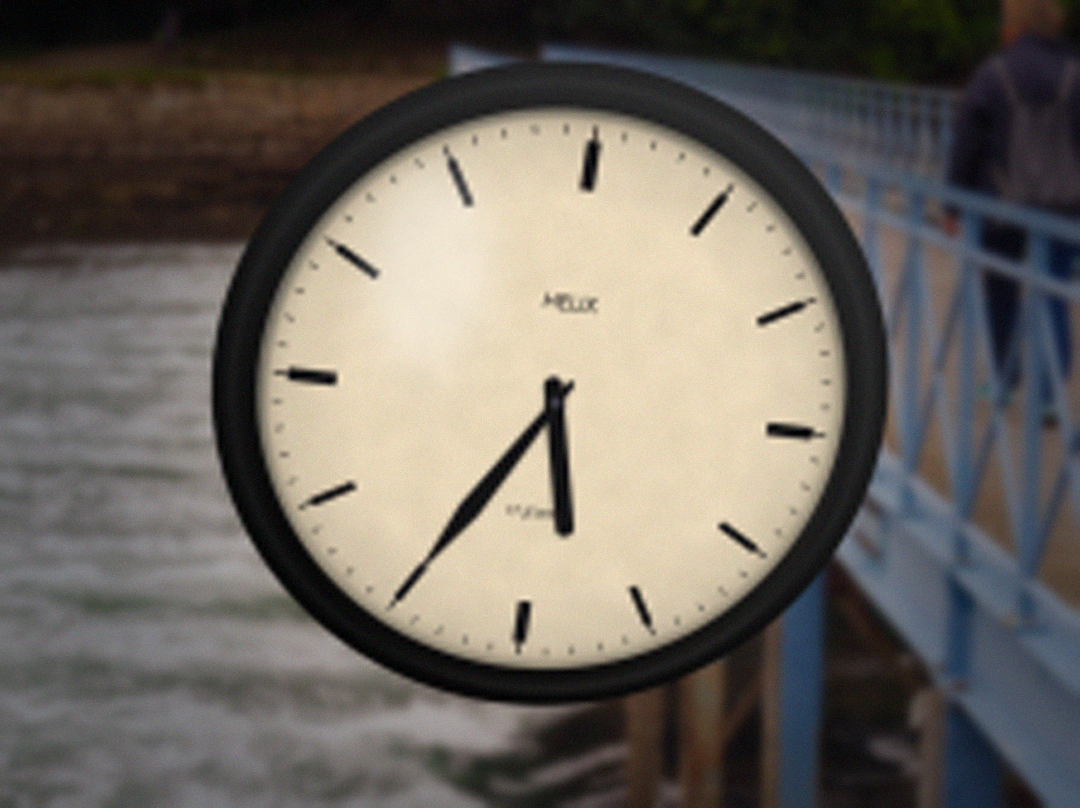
5:35
